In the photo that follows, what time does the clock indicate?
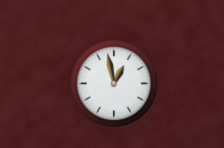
12:58
